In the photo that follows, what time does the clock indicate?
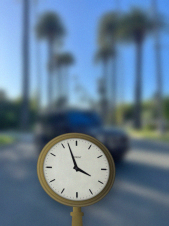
3:57
